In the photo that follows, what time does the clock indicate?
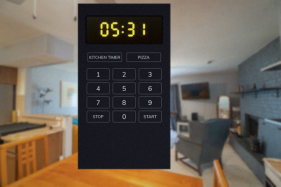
5:31
